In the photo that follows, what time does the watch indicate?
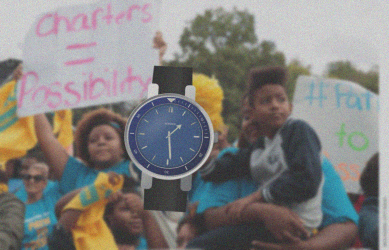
1:29
